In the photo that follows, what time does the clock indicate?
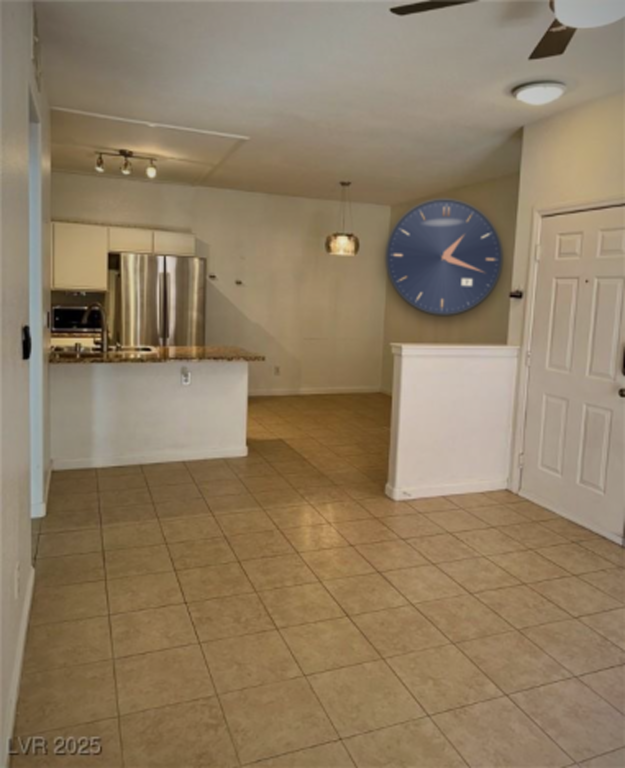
1:18
